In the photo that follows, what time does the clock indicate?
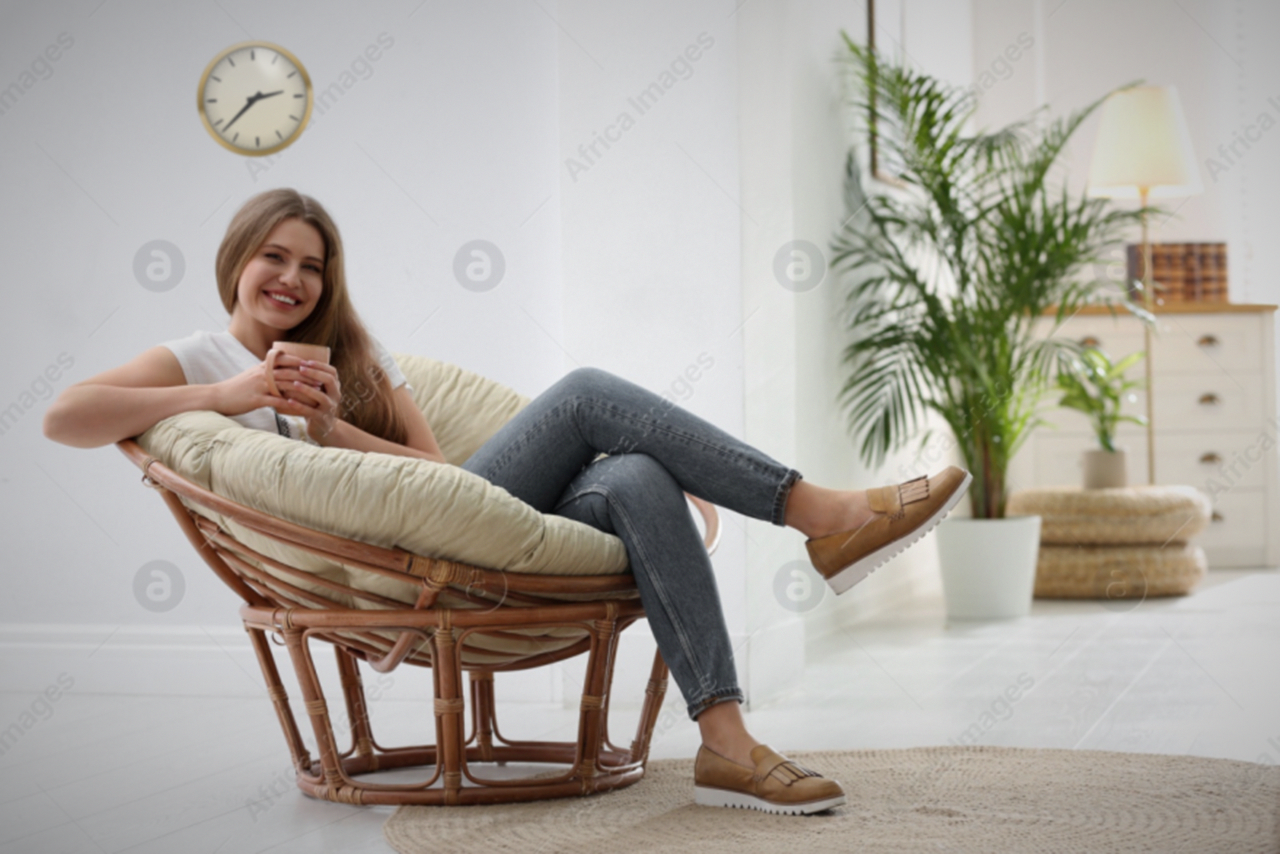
2:38
